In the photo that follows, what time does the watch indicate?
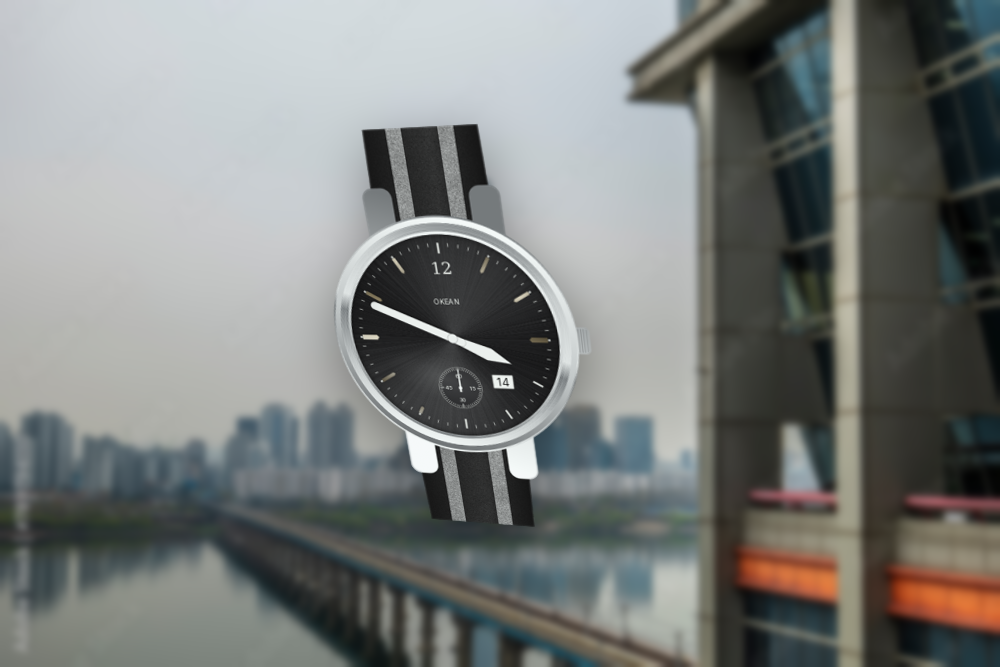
3:49
